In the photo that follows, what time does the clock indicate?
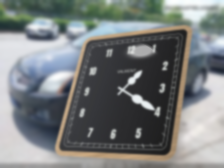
1:20
